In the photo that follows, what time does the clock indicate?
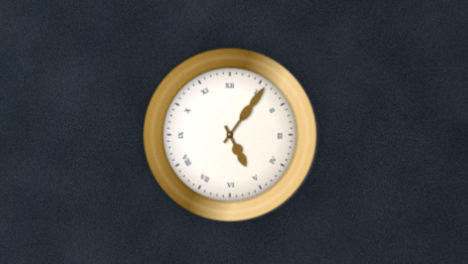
5:06
